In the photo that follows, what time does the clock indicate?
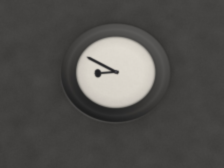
8:50
